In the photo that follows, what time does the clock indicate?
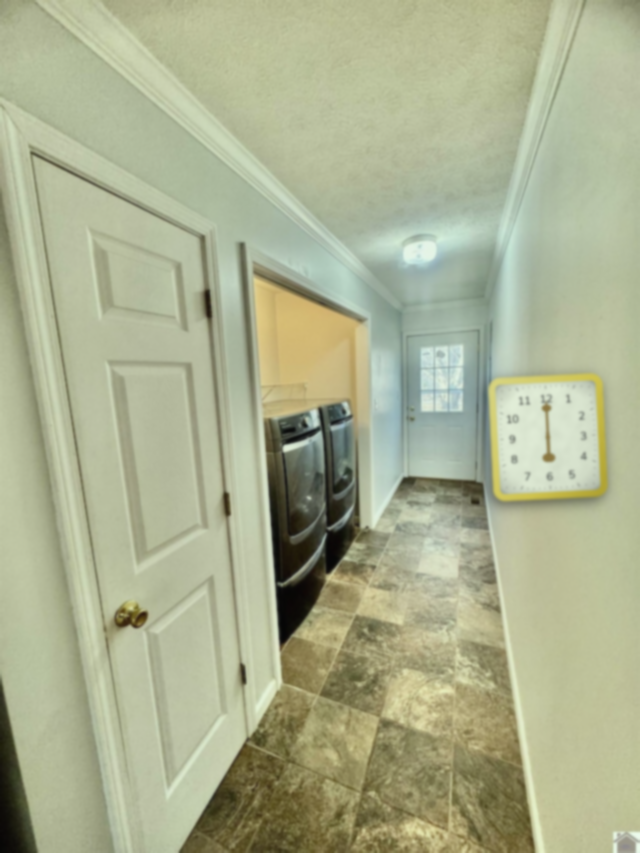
6:00
